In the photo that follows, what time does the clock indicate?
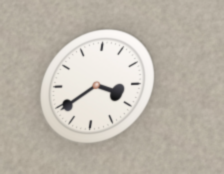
3:39
